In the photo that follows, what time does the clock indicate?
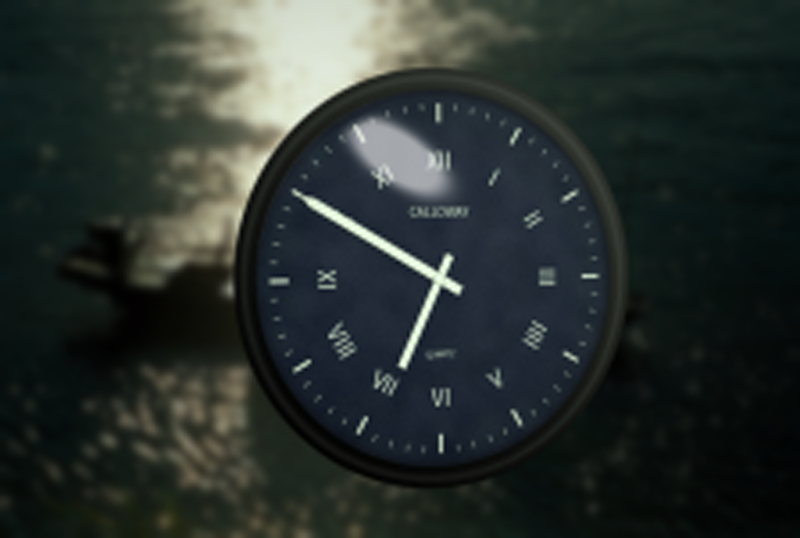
6:50
